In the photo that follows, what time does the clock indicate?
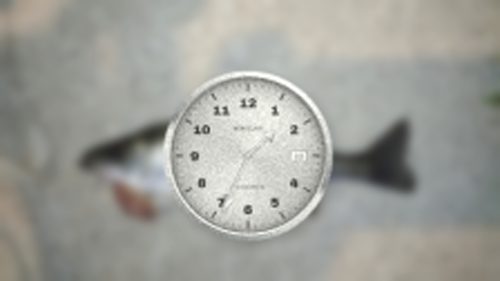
1:34
